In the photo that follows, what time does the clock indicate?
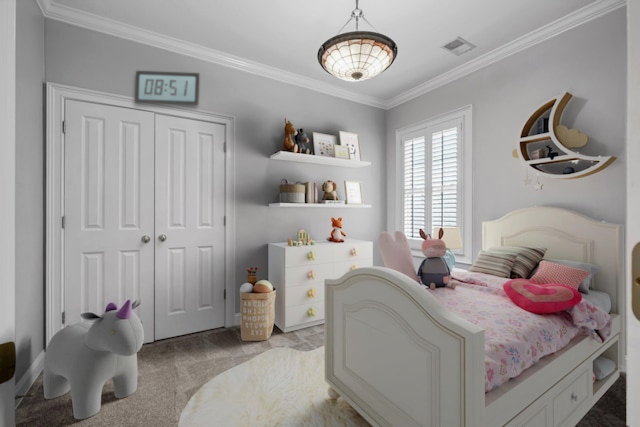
8:51
